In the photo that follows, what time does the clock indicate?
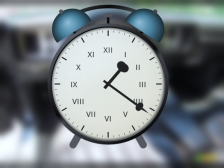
1:21
